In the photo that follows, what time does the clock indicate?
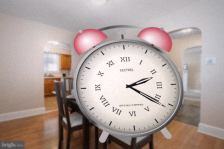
2:21
